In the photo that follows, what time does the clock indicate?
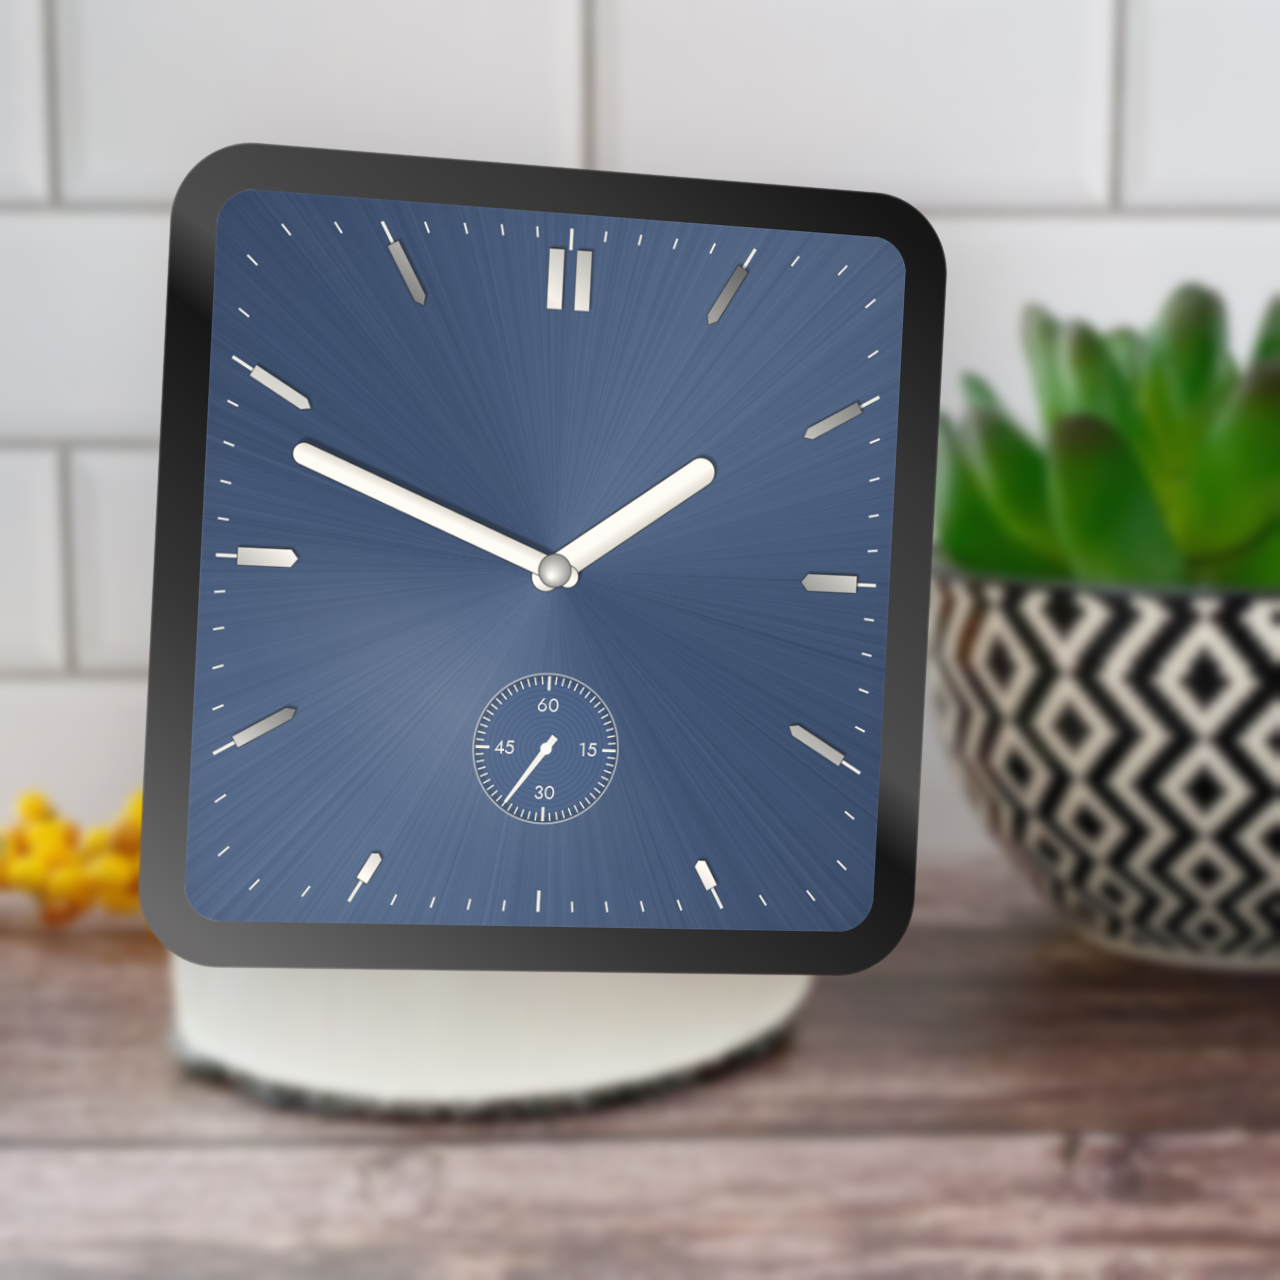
1:48:36
